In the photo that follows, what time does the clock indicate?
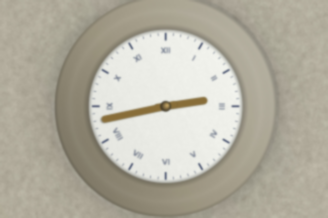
2:43
